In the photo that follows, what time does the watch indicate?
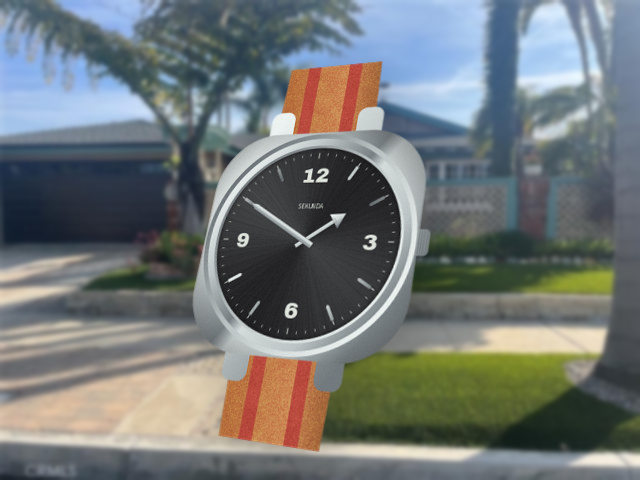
1:50
